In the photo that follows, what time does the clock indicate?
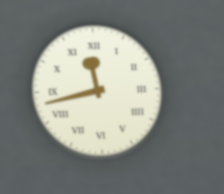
11:43
